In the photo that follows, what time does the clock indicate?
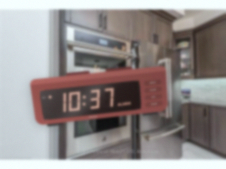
10:37
